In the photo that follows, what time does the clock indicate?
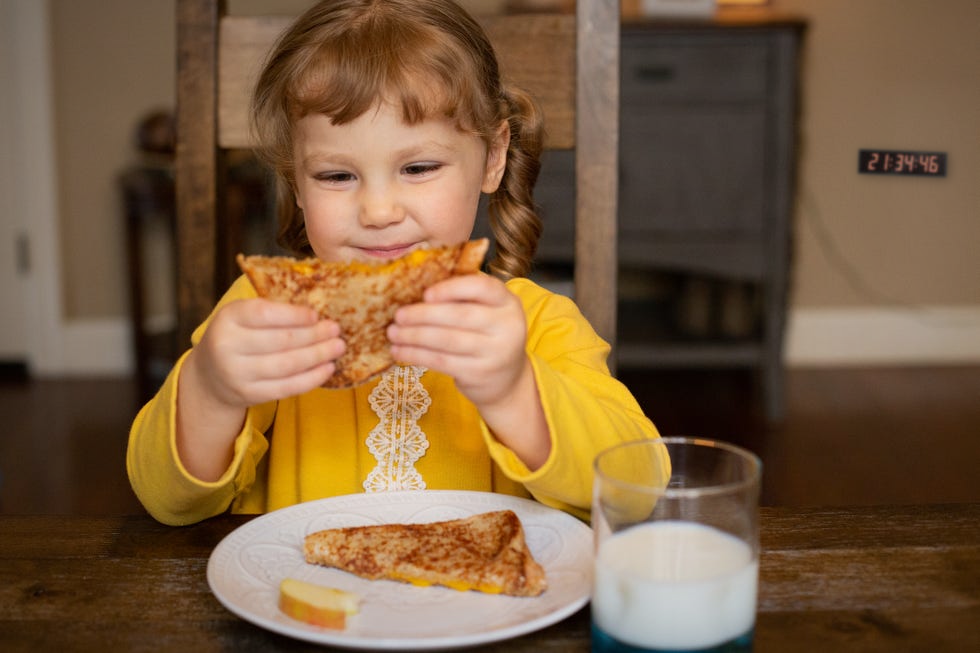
21:34:46
